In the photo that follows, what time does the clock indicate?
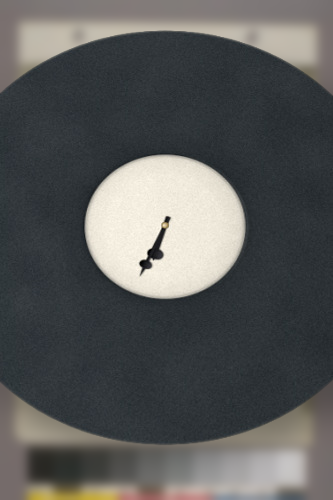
6:34
